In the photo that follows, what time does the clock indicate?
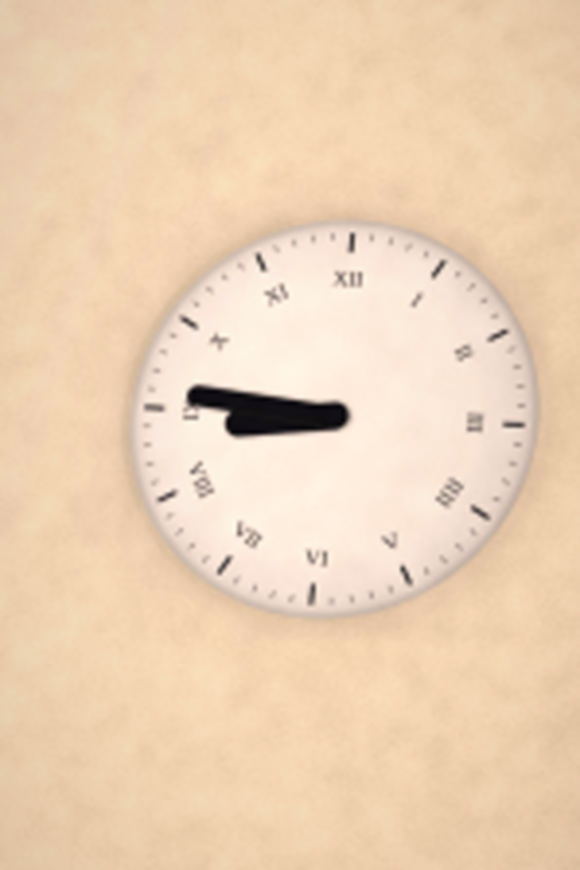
8:46
